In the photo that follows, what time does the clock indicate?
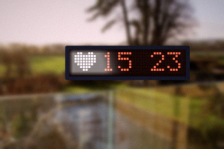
15:23
